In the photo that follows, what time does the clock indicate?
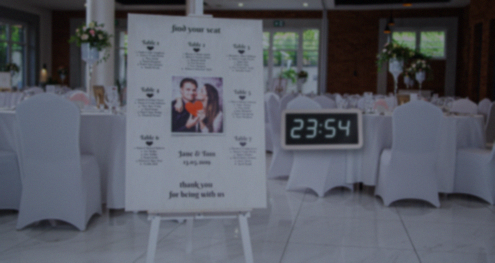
23:54
